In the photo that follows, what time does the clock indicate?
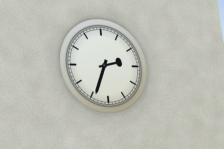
2:34
